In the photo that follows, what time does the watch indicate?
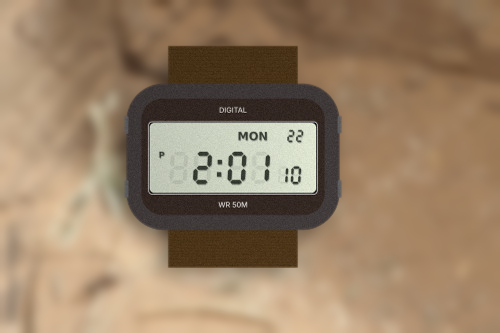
2:01:10
